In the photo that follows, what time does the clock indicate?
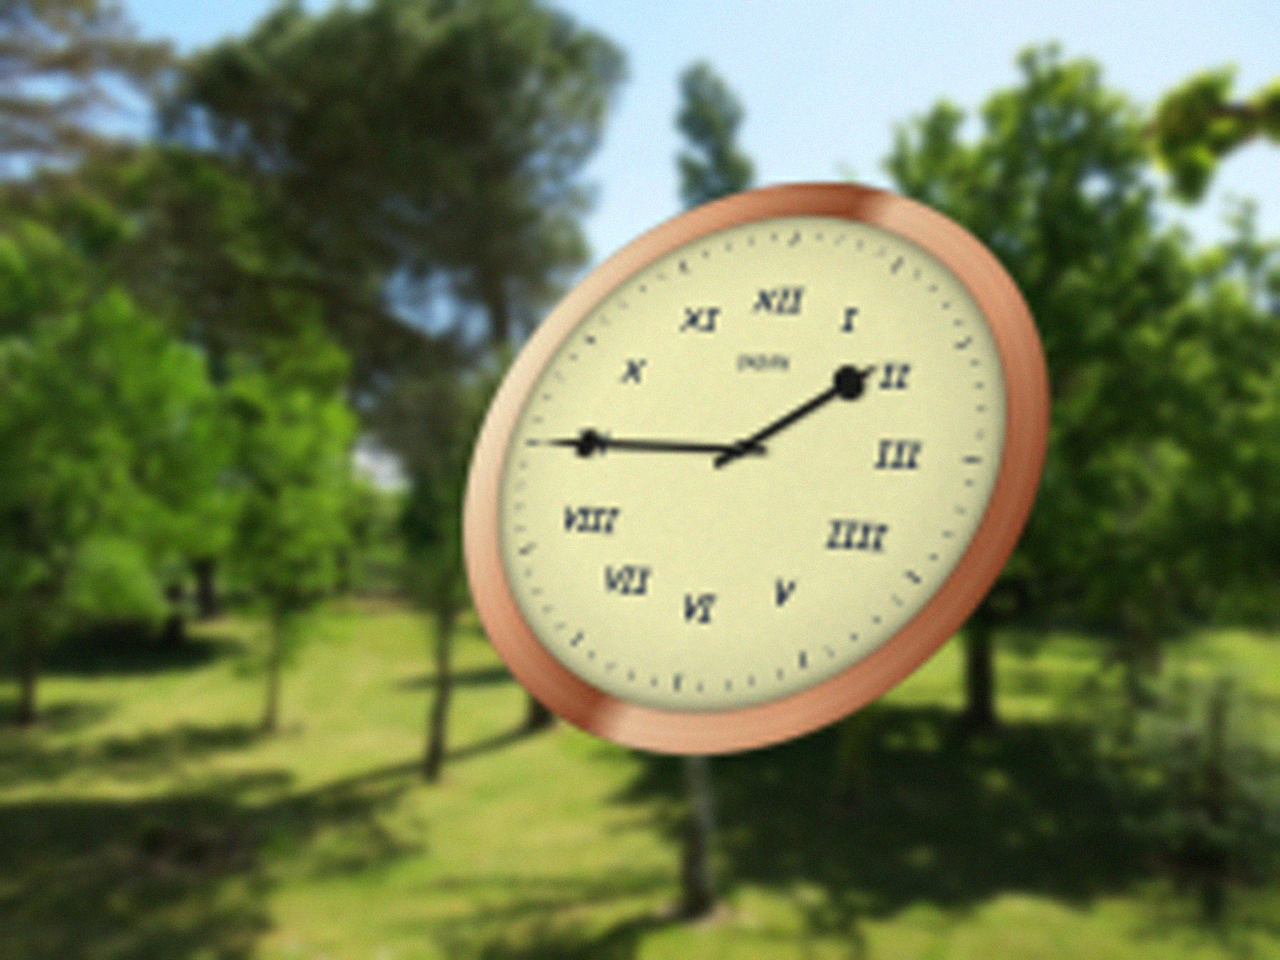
1:45
